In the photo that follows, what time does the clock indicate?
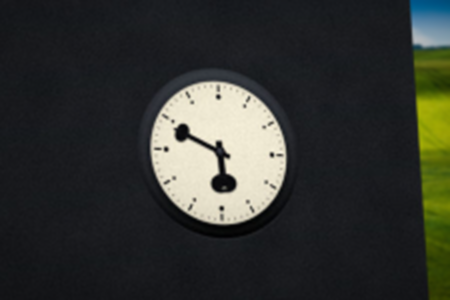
5:49
